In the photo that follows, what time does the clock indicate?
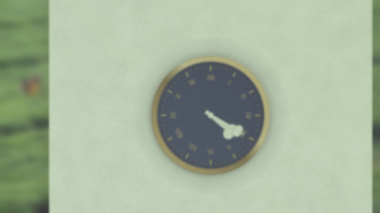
4:20
